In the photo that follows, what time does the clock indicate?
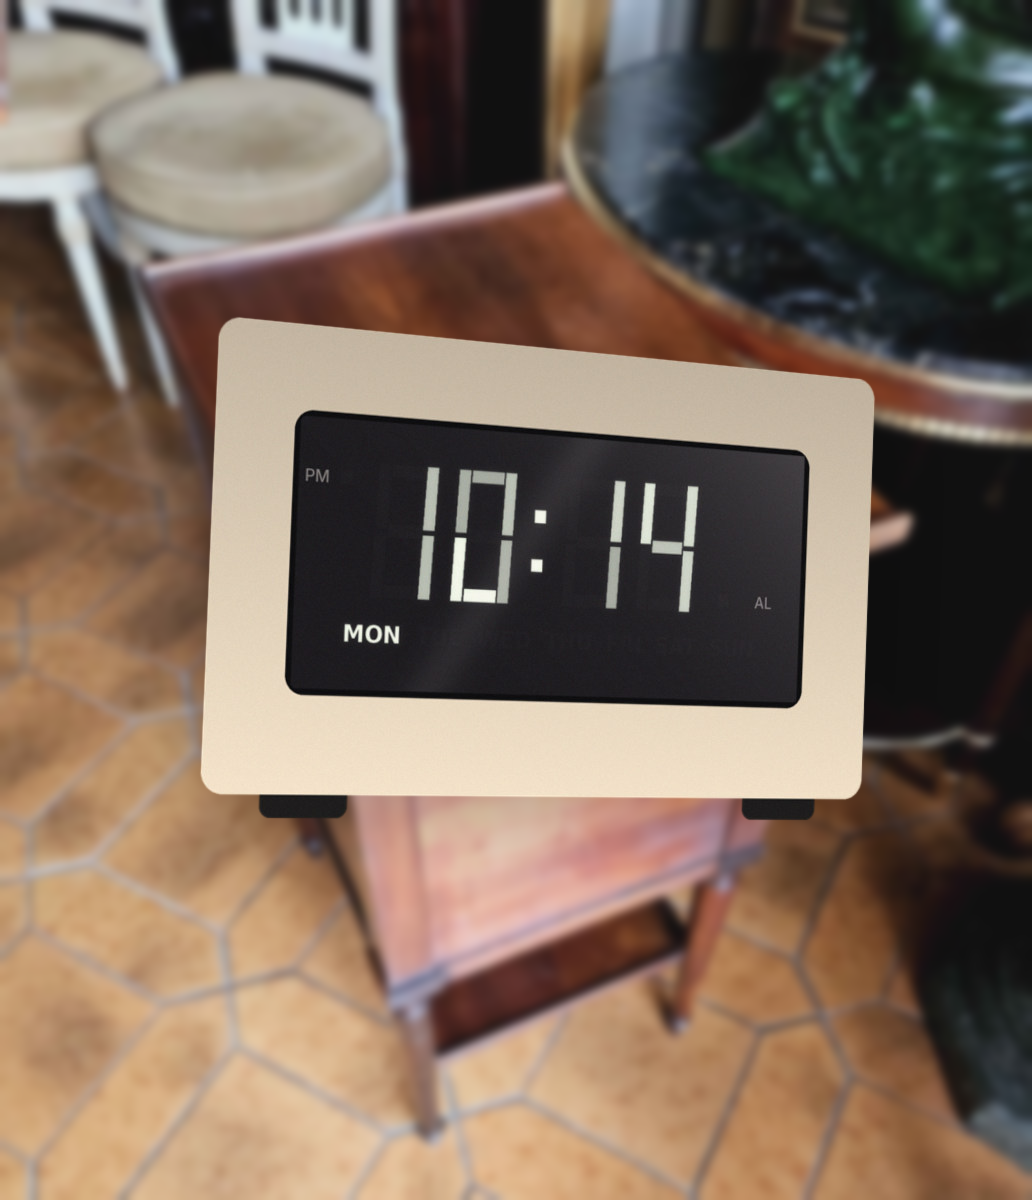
10:14
